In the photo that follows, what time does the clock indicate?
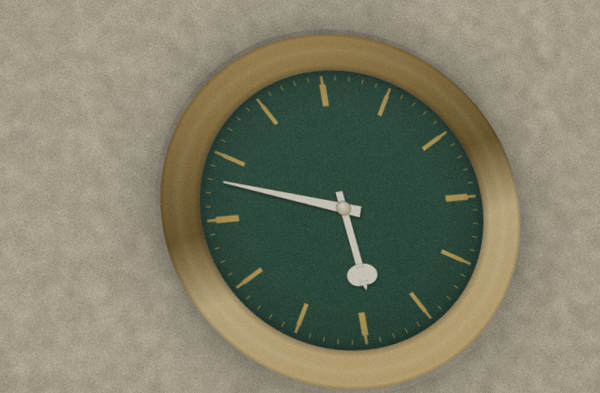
5:48
